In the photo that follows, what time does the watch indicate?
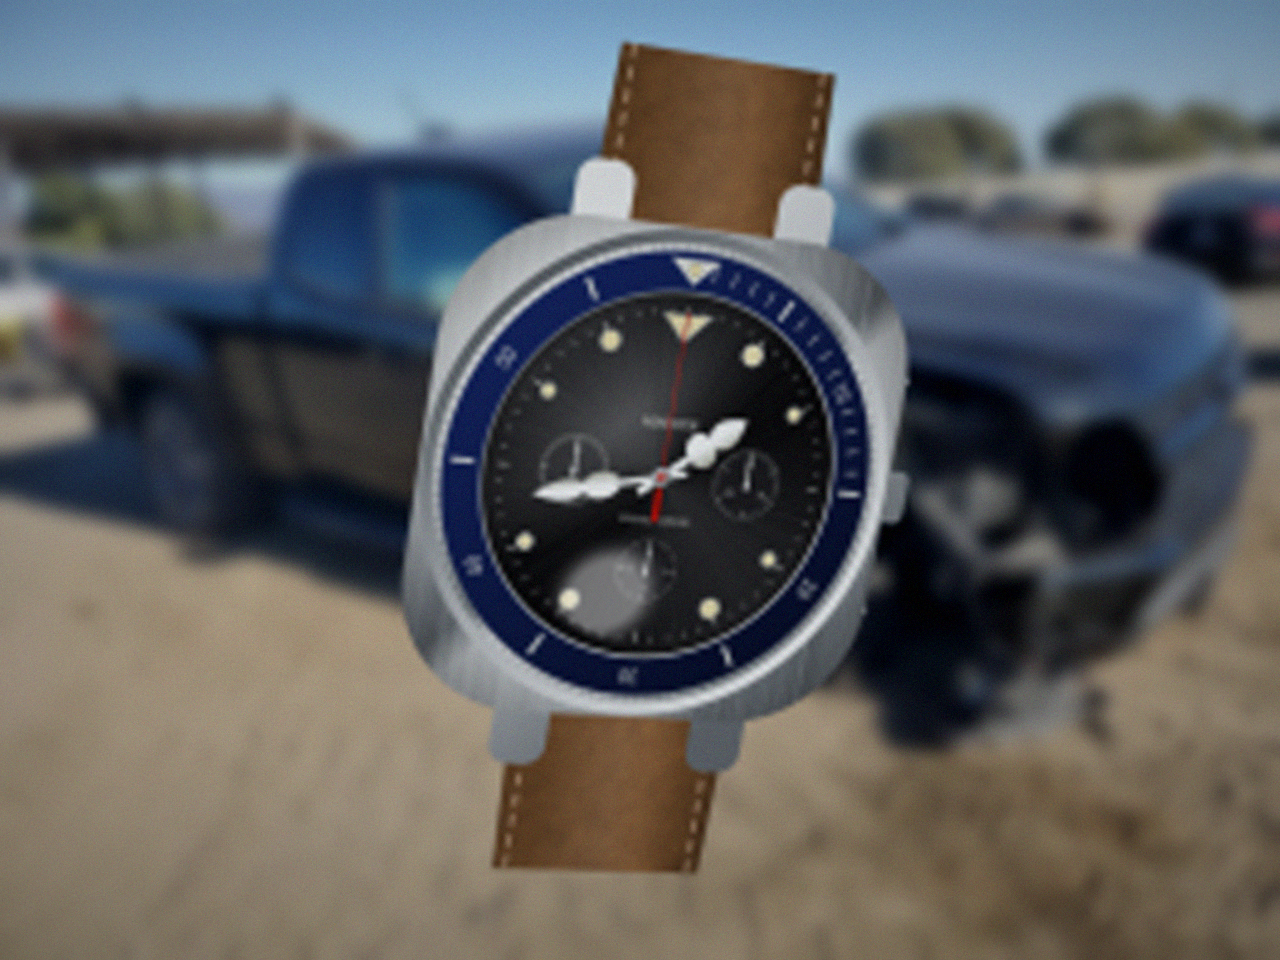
1:43
